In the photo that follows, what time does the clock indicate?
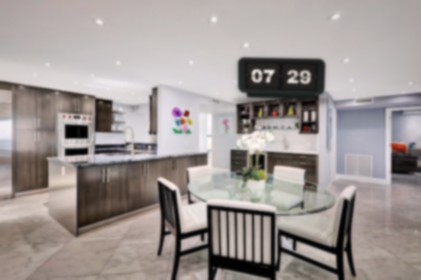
7:29
